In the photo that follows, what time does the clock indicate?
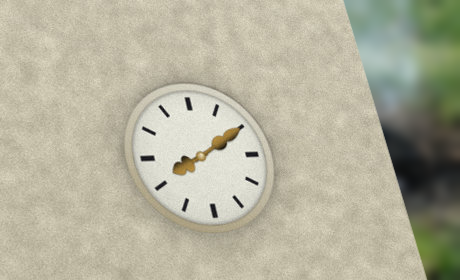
8:10
